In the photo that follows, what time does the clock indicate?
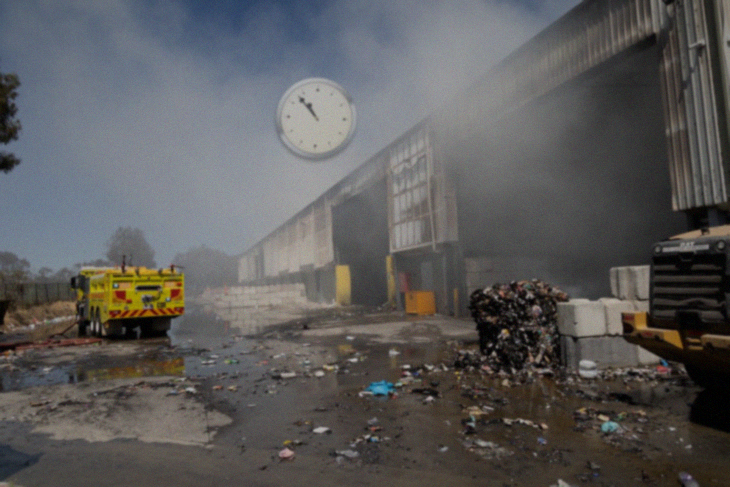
10:53
